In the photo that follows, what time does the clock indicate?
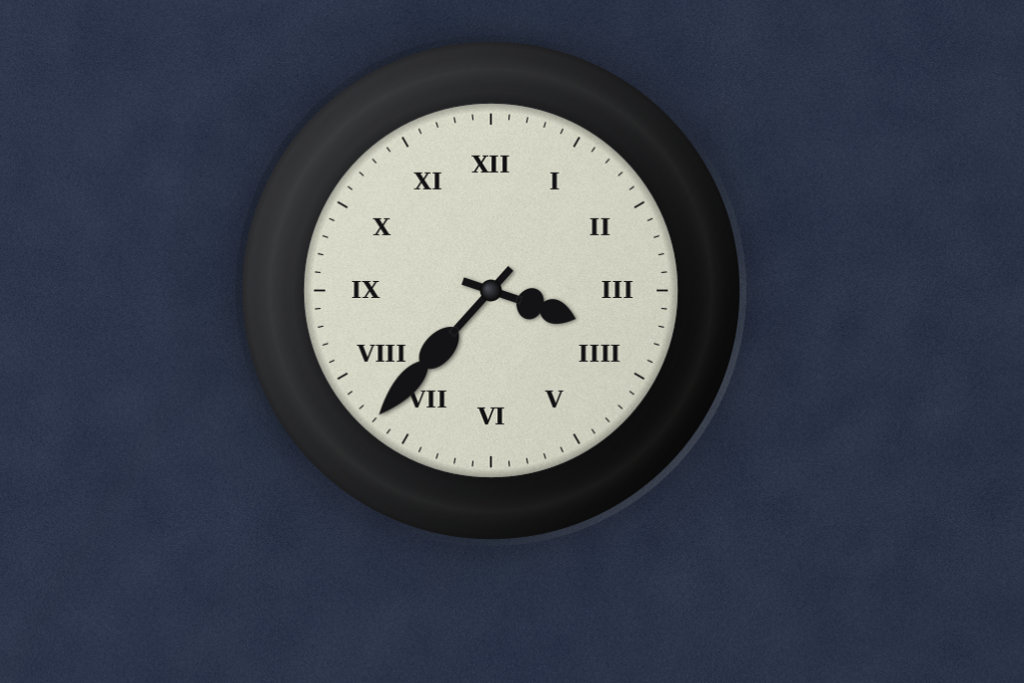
3:37
